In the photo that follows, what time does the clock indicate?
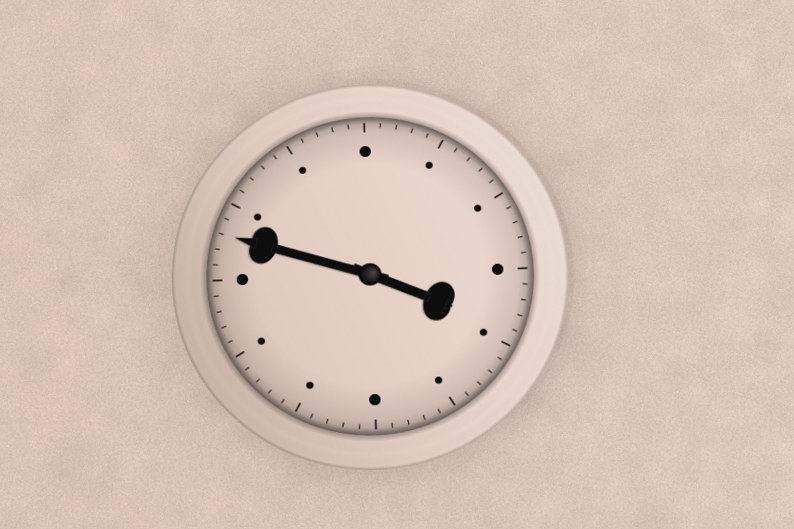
3:48
